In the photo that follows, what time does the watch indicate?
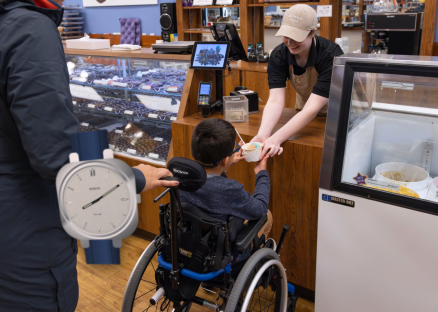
8:10
